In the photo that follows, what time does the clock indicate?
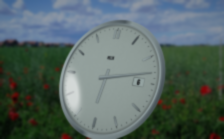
6:13
